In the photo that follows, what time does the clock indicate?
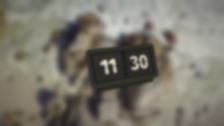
11:30
